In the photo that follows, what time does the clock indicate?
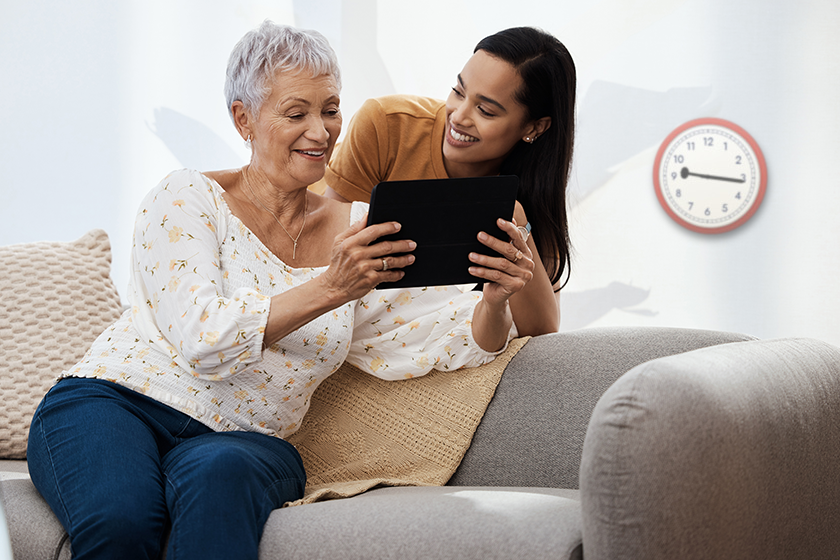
9:16
